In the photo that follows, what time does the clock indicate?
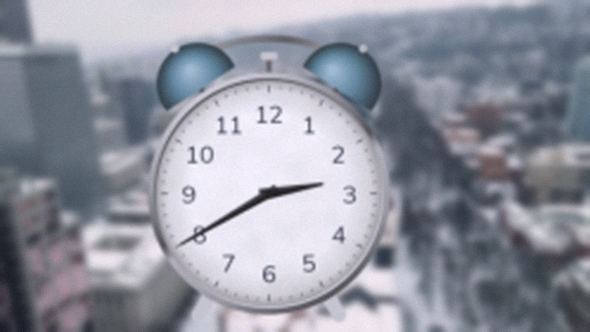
2:40
